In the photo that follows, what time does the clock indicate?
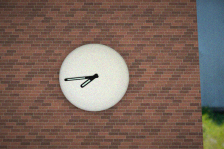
7:44
